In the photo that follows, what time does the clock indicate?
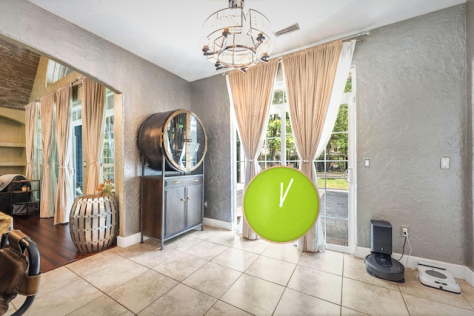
12:04
